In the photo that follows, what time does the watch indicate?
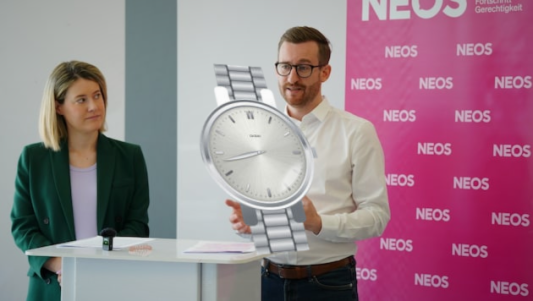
8:43
